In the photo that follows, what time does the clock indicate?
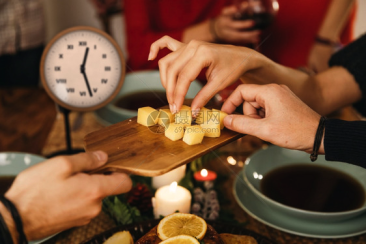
12:27
